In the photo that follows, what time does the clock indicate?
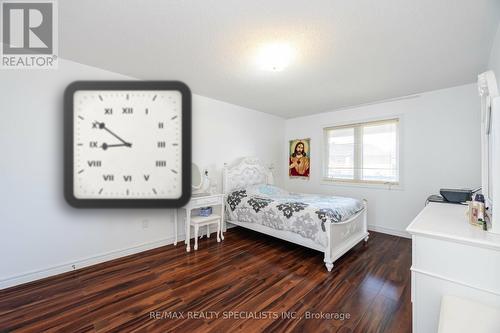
8:51
